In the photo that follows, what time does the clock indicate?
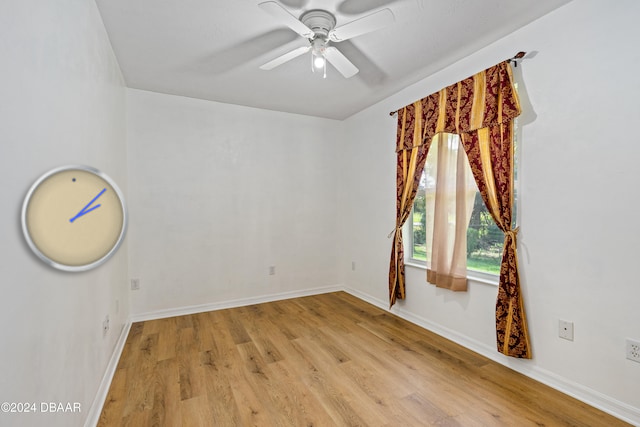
2:08
